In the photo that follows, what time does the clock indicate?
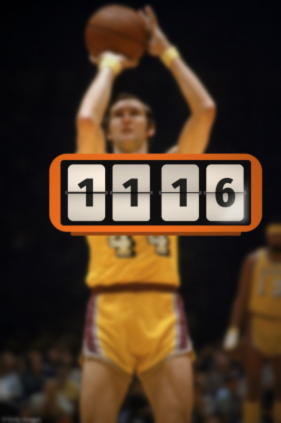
11:16
